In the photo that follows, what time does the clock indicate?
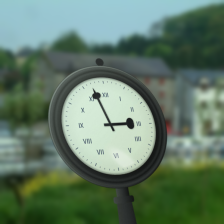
2:57
